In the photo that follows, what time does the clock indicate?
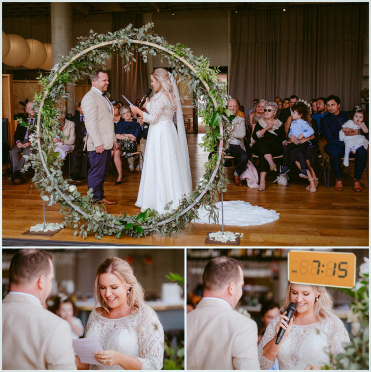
7:15
